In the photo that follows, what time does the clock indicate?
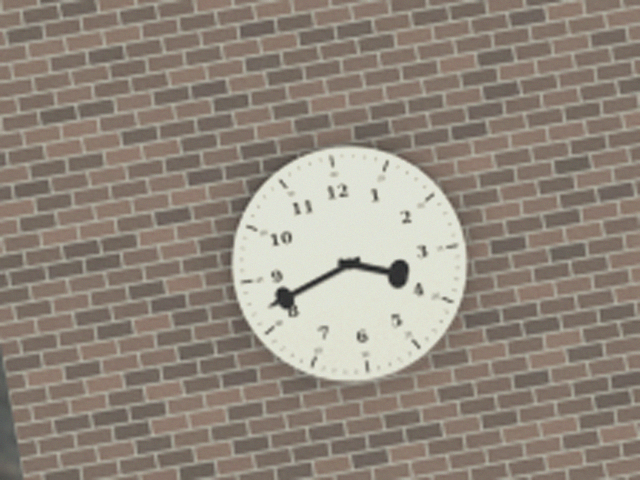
3:42
